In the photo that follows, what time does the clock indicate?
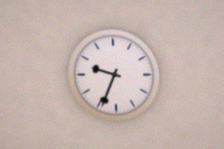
9:34
